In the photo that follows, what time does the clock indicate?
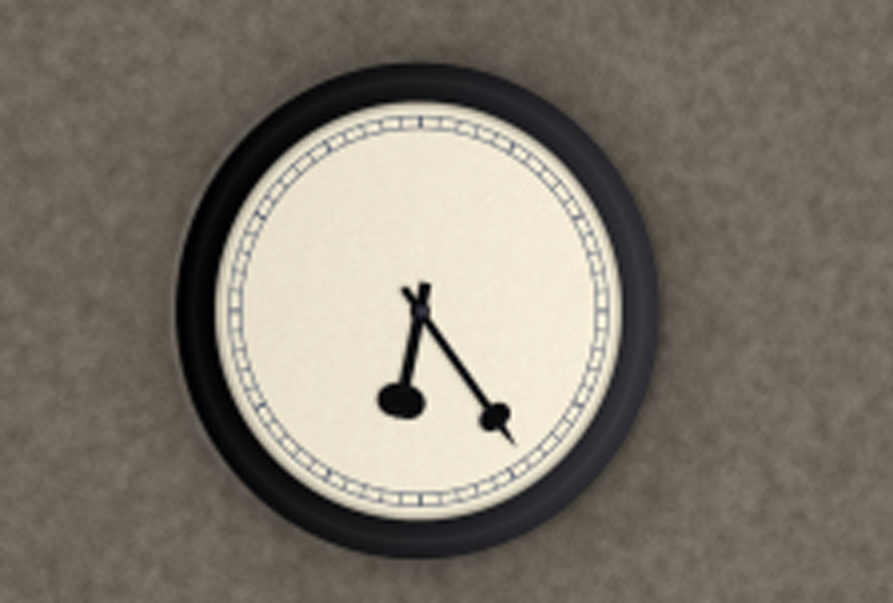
6:24
